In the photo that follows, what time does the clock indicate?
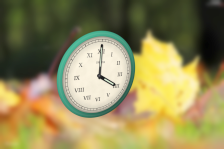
4:00
